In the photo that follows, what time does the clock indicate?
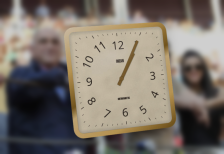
1:05
